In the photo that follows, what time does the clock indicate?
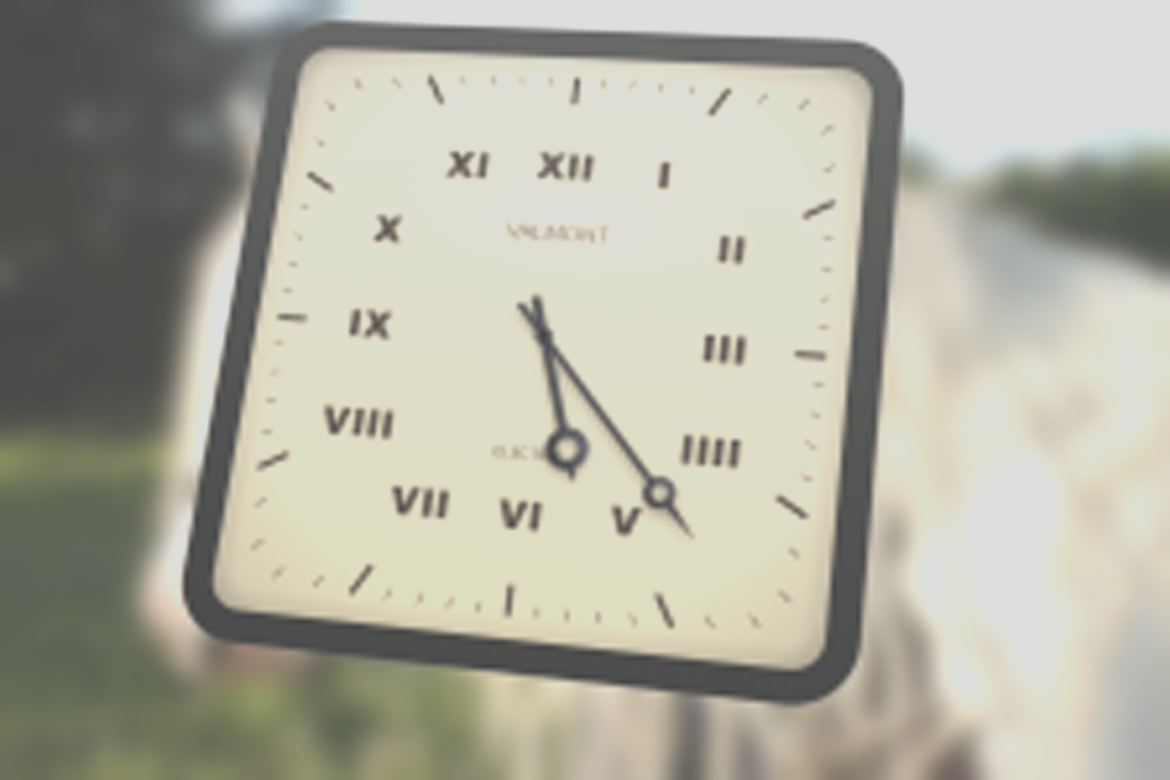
5:23
